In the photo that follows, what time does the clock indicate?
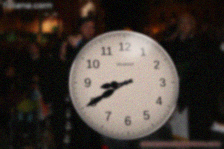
8:40
